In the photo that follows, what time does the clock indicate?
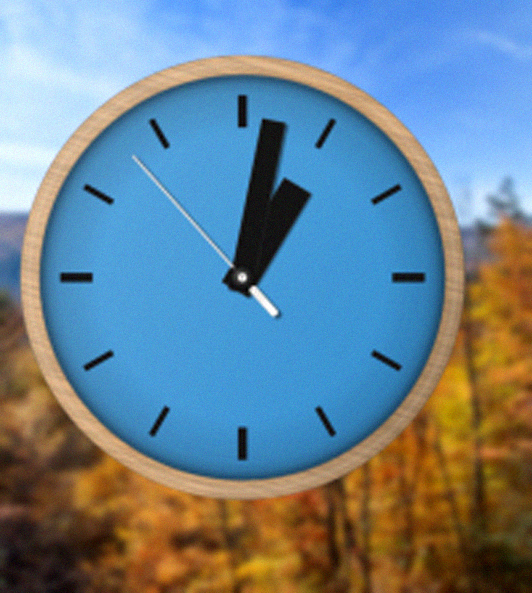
1:01:53
